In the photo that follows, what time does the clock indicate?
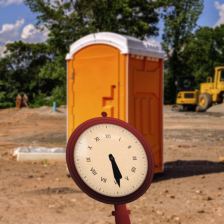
5:29
